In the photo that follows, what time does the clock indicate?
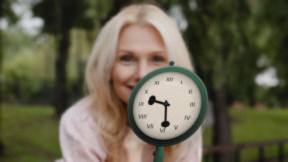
9:29
